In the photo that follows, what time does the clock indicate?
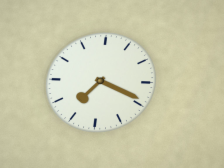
7:19
